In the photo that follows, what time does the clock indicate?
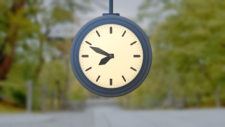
7:49
